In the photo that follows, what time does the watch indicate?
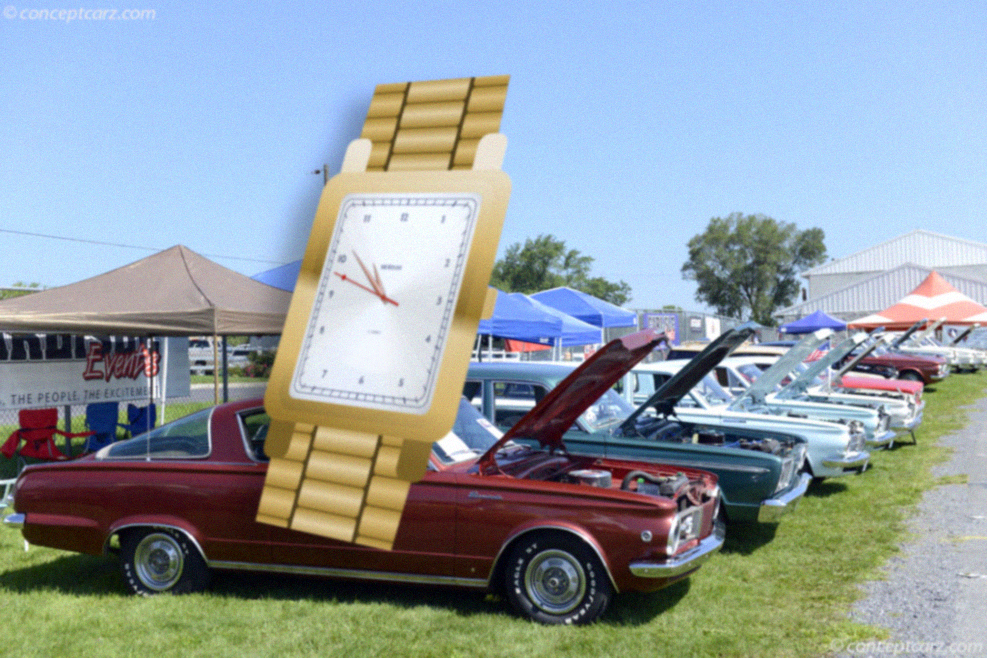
10:51:48
